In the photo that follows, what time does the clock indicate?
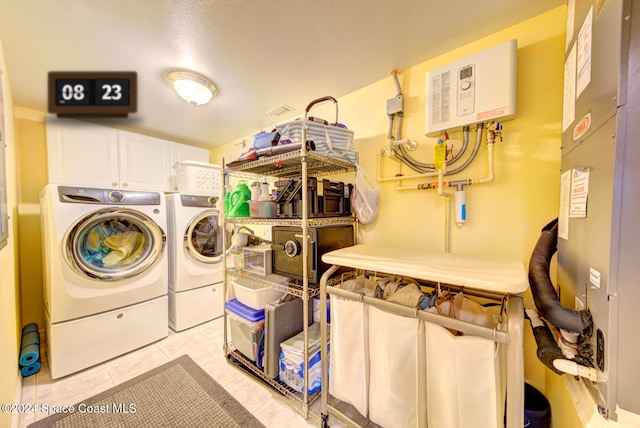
8:23
